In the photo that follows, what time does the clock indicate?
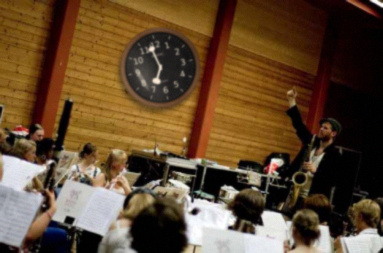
6:58
